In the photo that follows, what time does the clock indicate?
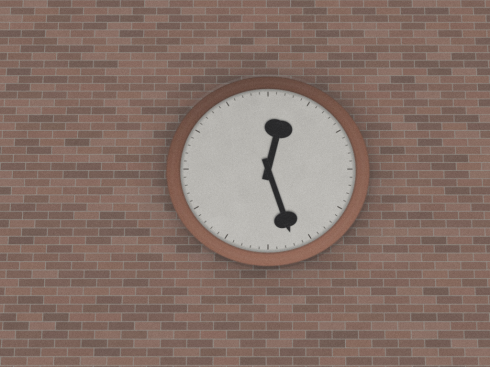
12:27
